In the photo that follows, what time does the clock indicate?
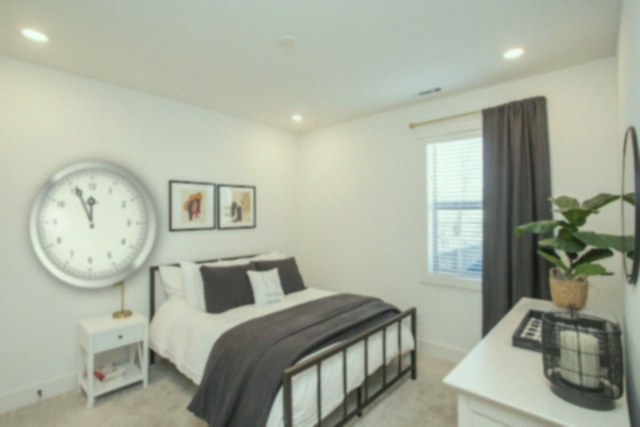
11:56
